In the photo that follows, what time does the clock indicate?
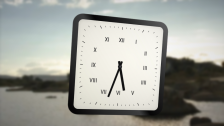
5:33
